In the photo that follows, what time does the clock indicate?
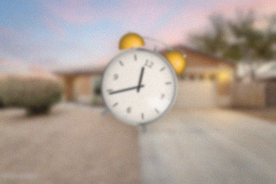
11:39
